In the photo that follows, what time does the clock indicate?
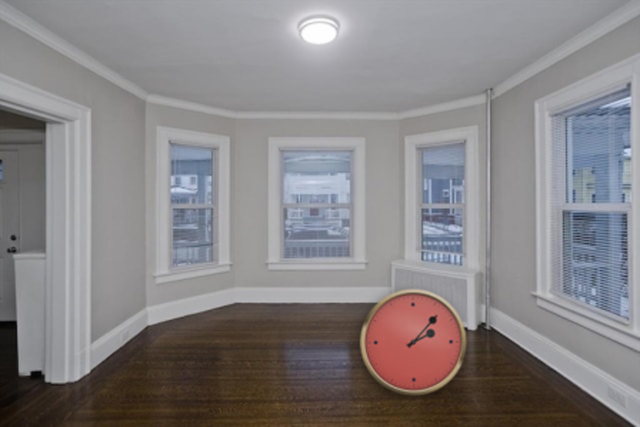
2:07
